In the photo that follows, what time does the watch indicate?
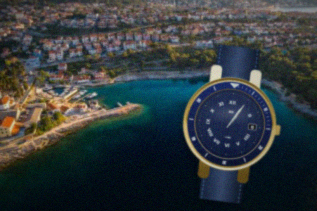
1:05
